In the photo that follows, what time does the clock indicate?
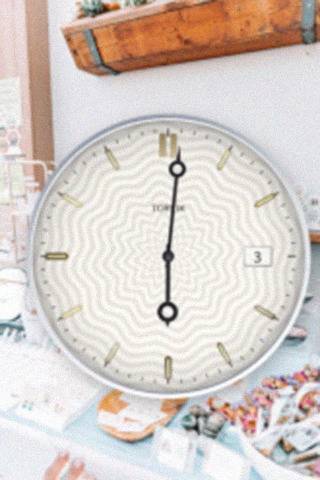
6:01
